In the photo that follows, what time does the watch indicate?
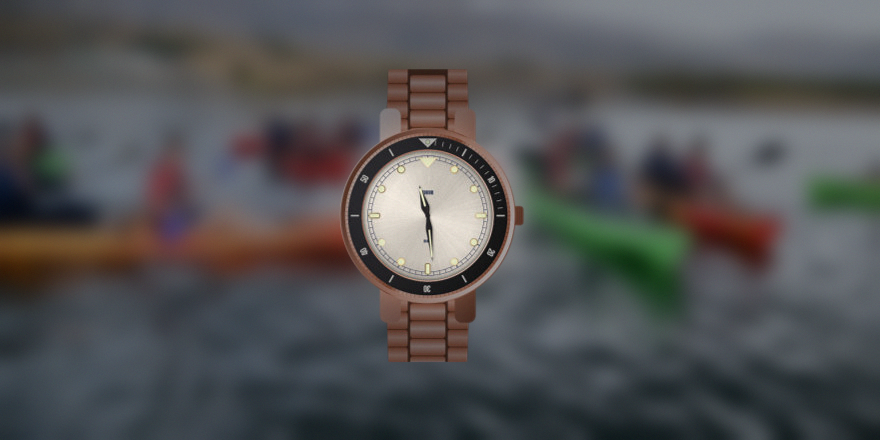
11:29
